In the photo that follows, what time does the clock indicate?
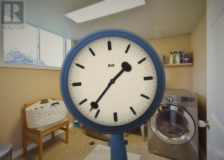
1:37
